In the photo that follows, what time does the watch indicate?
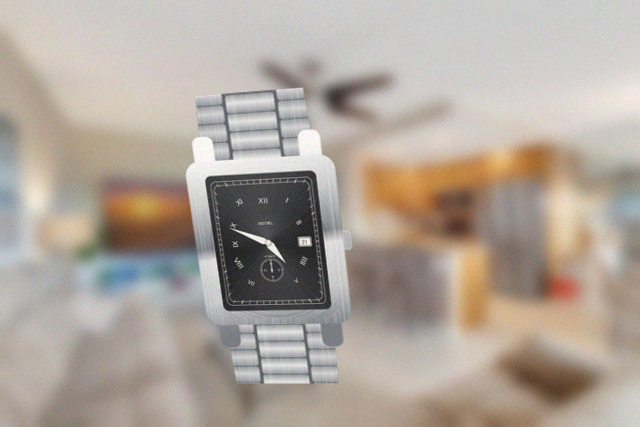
4:49
